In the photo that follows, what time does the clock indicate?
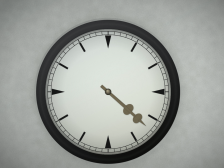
4:22
